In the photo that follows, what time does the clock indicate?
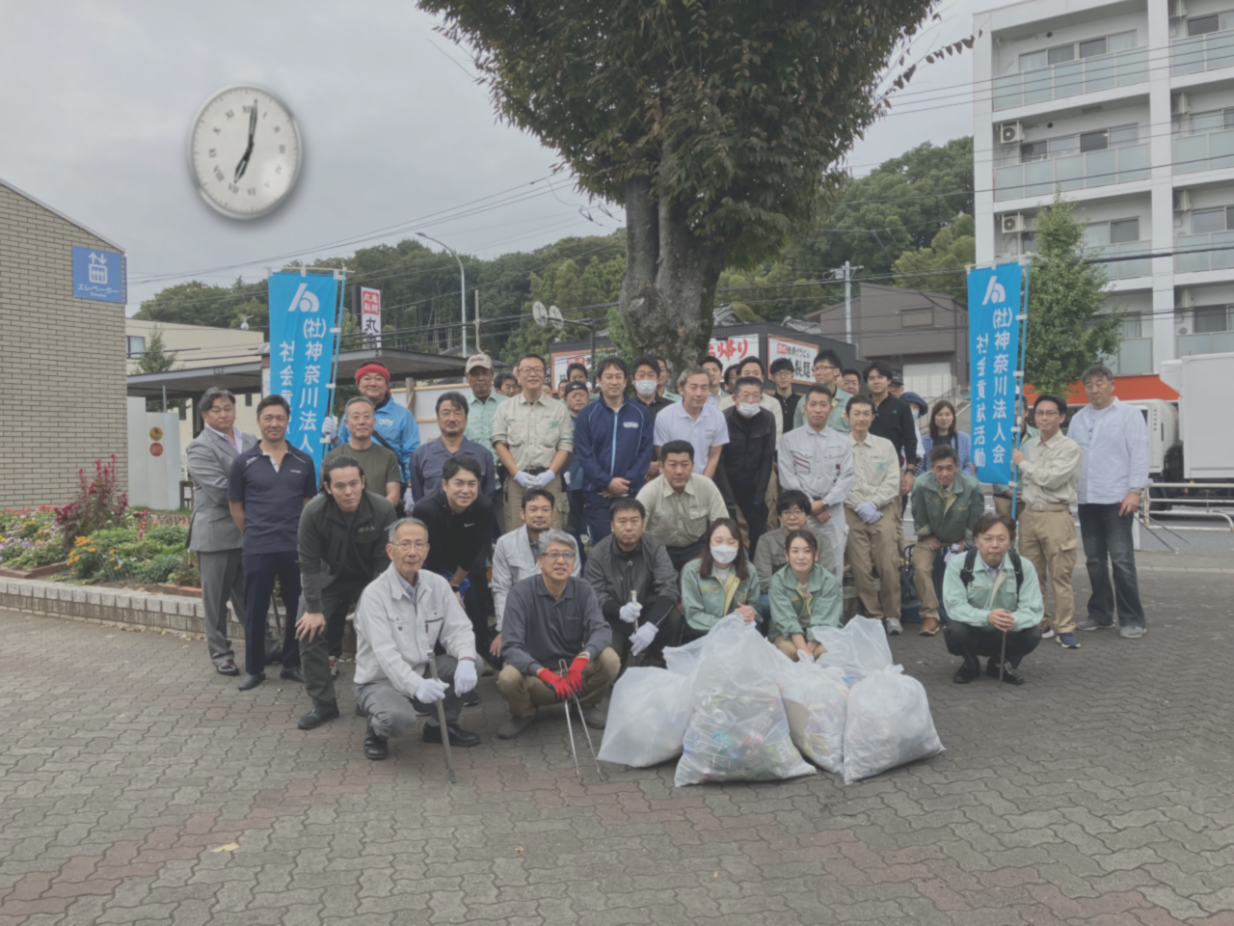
7:02
